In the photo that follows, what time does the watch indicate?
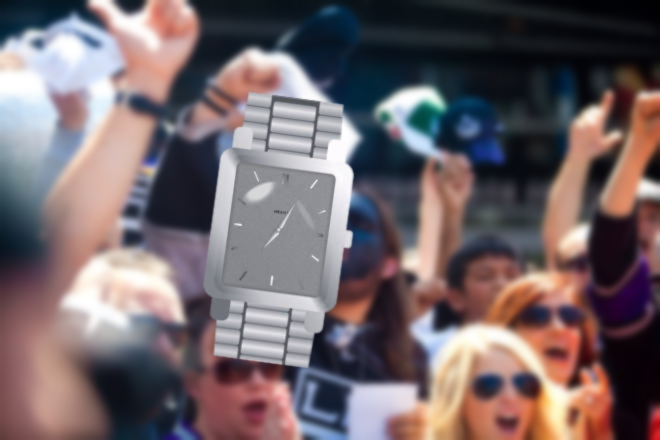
7:04
